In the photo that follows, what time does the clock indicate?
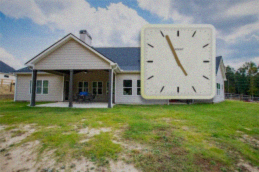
4:56
